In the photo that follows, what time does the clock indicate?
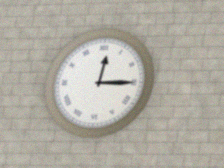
12:15
